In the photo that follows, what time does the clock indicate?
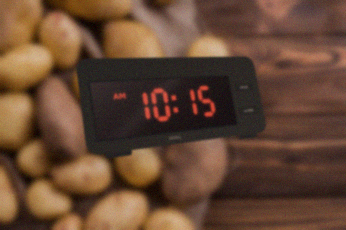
10:15
